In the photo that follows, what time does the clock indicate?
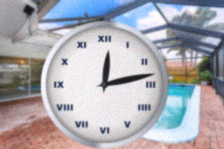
12:13
